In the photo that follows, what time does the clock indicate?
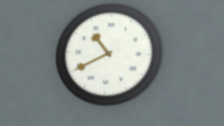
10:40
